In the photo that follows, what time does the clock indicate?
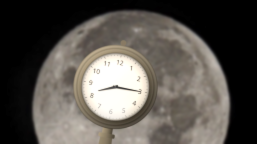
8:15
